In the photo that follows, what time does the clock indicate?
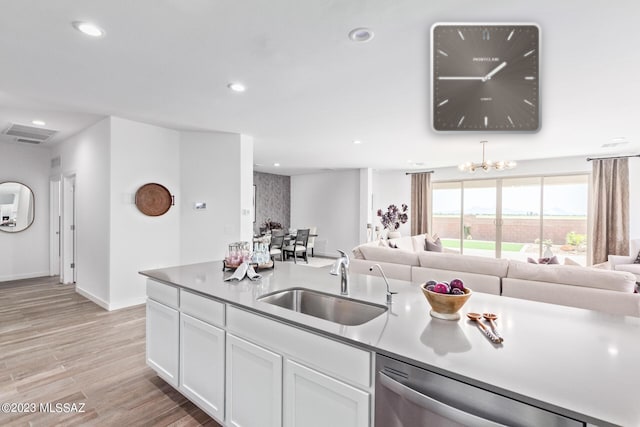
1:45
